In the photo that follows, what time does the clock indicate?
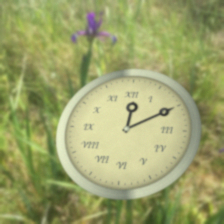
12:10
